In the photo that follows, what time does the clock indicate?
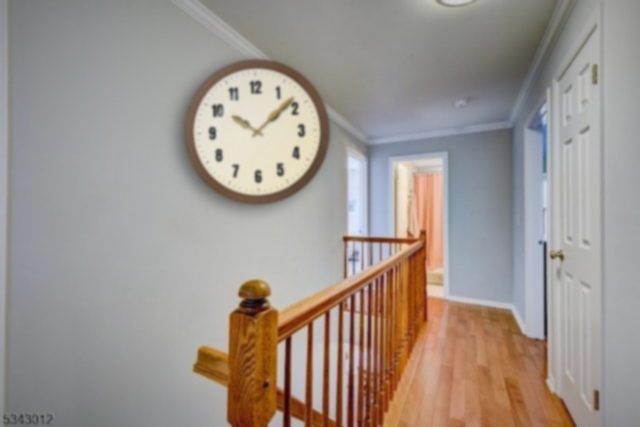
10:08
